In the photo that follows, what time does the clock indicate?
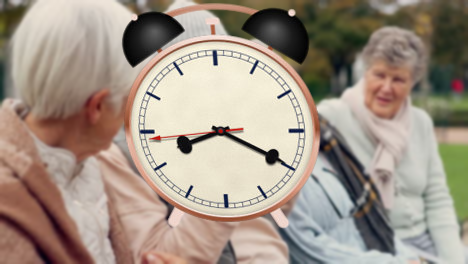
8:19:44
